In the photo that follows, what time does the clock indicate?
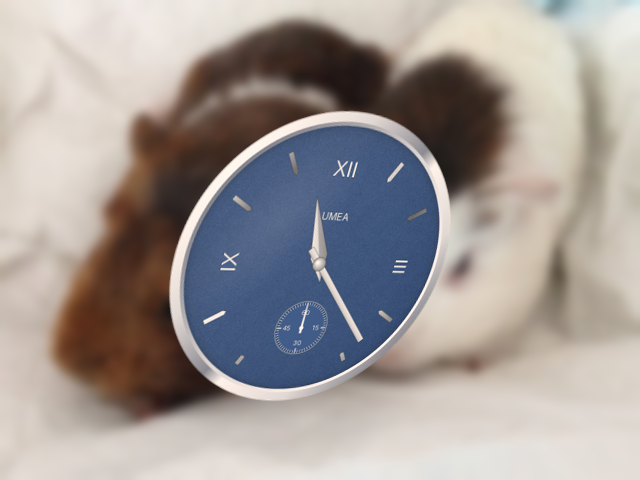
11:23
